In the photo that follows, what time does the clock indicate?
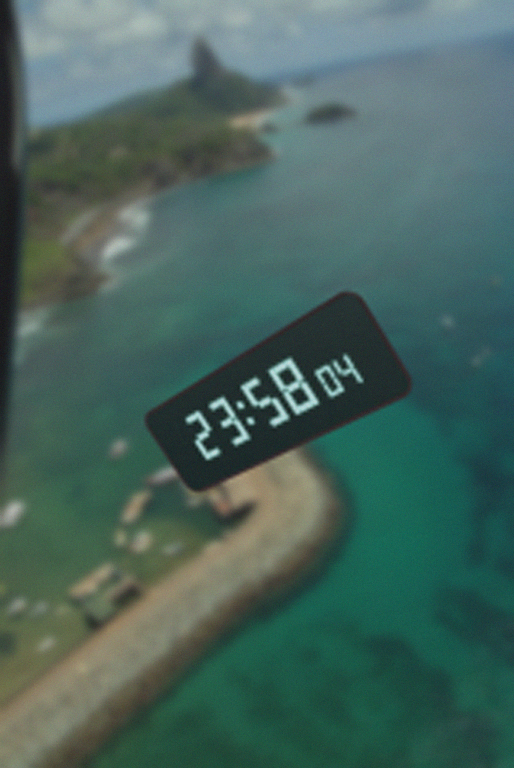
23:58:04
